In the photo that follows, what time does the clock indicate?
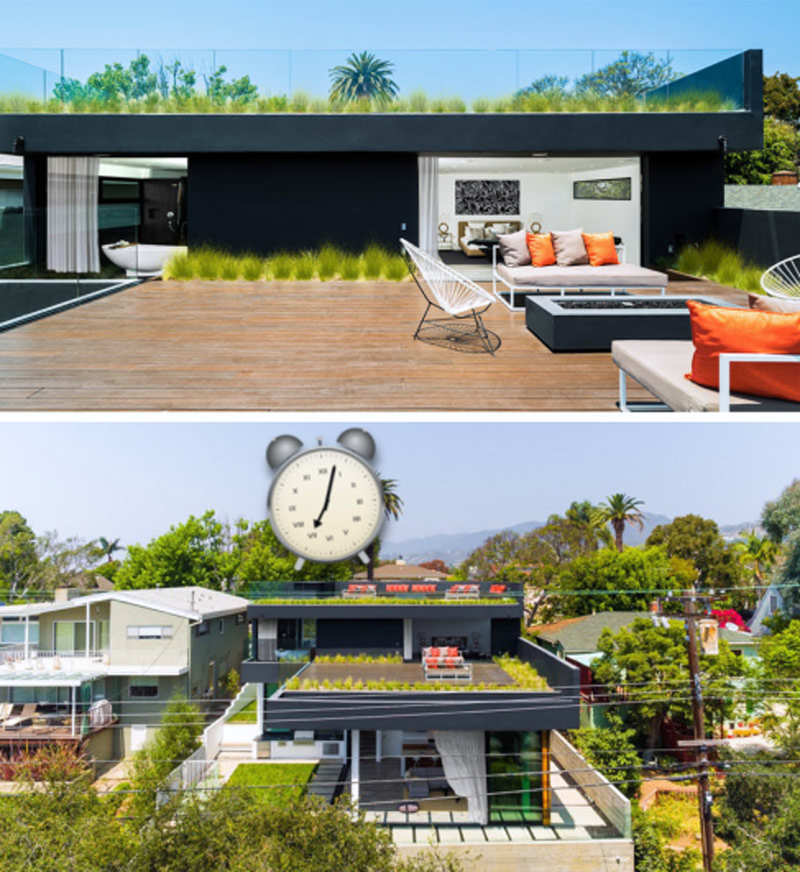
7:03
